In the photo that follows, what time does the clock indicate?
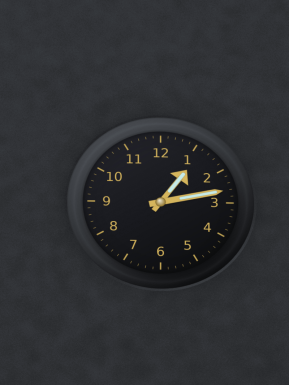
1:13
